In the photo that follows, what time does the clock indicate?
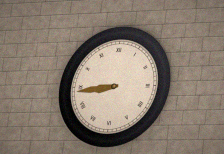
8:44
